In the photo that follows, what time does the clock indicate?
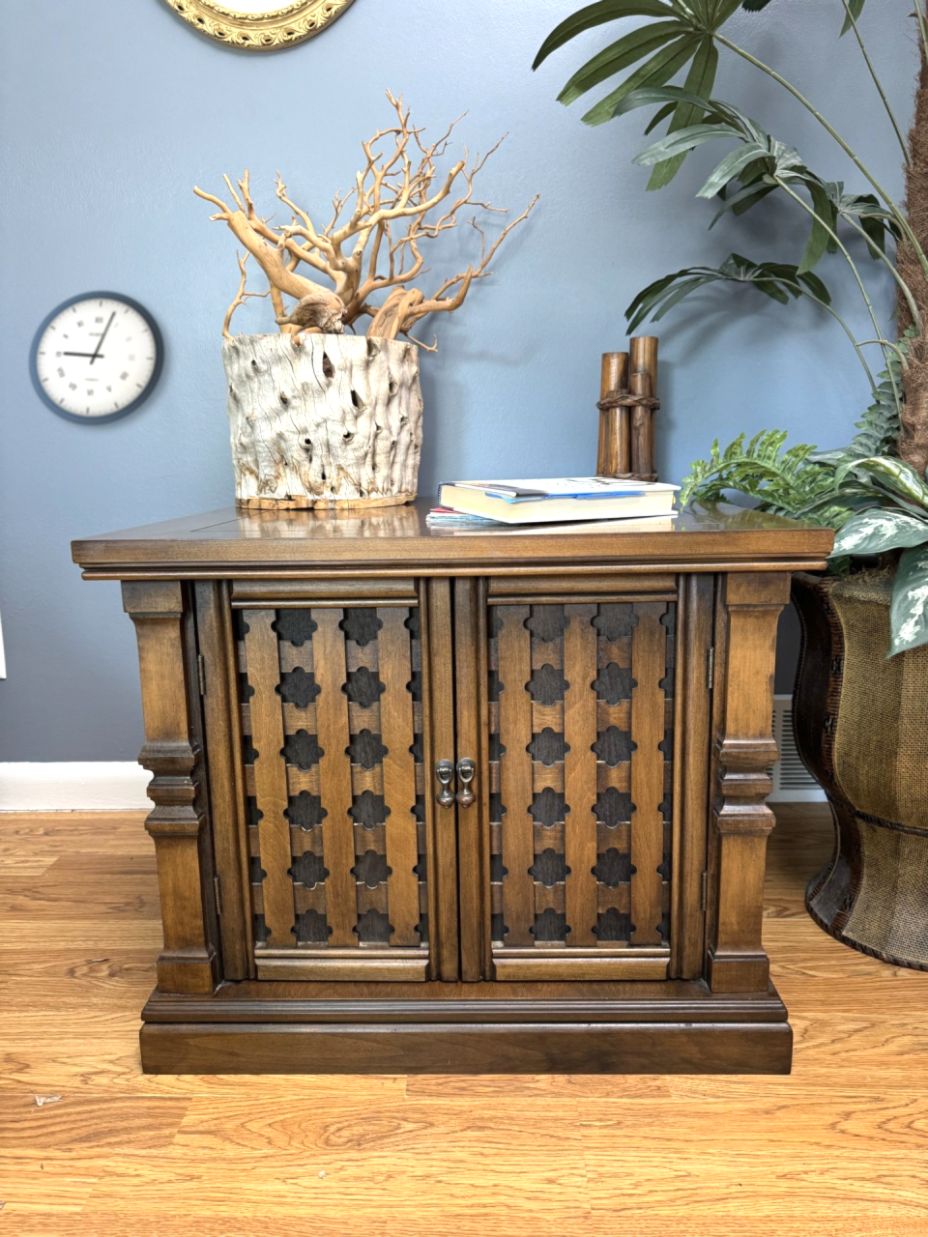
9:03
